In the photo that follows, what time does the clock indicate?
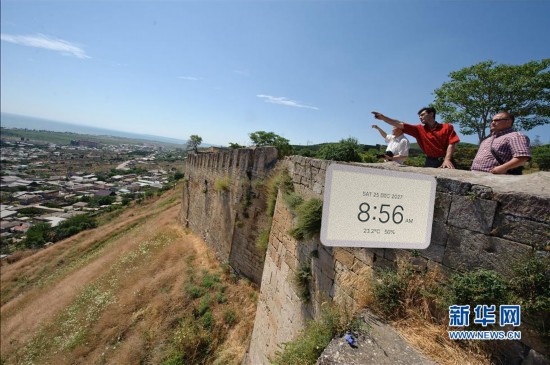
8:56
